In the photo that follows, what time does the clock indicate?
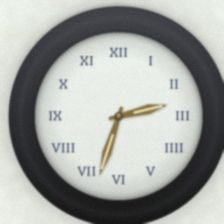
2:33
